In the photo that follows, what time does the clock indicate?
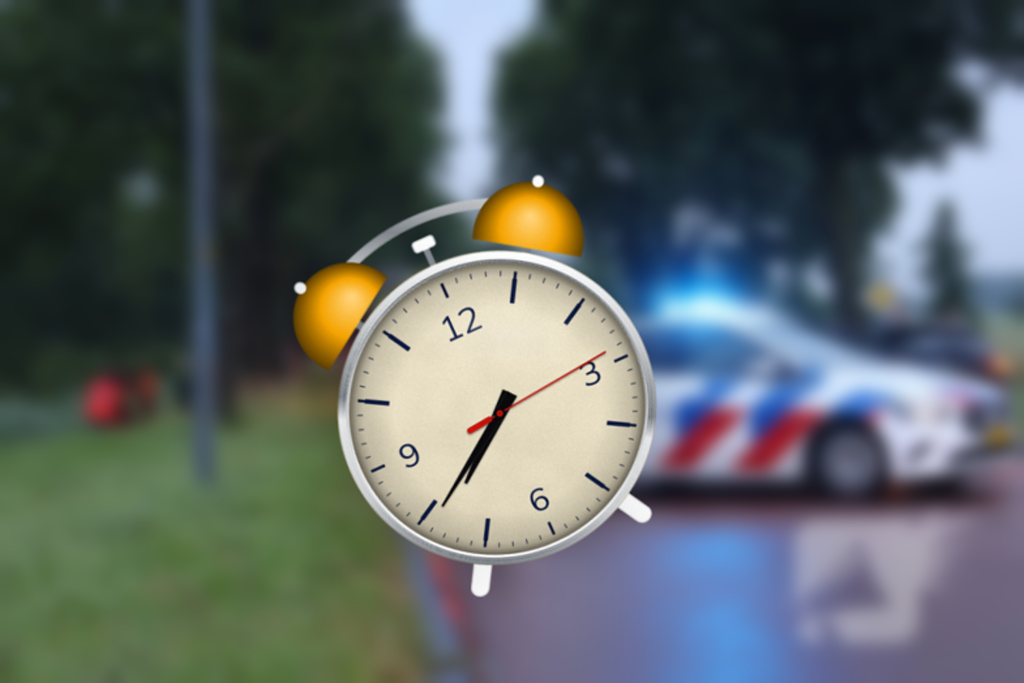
7:39:14
